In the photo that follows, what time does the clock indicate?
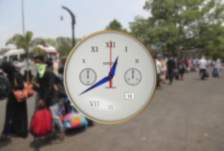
12:40
